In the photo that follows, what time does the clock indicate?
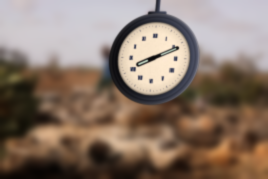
8:11
